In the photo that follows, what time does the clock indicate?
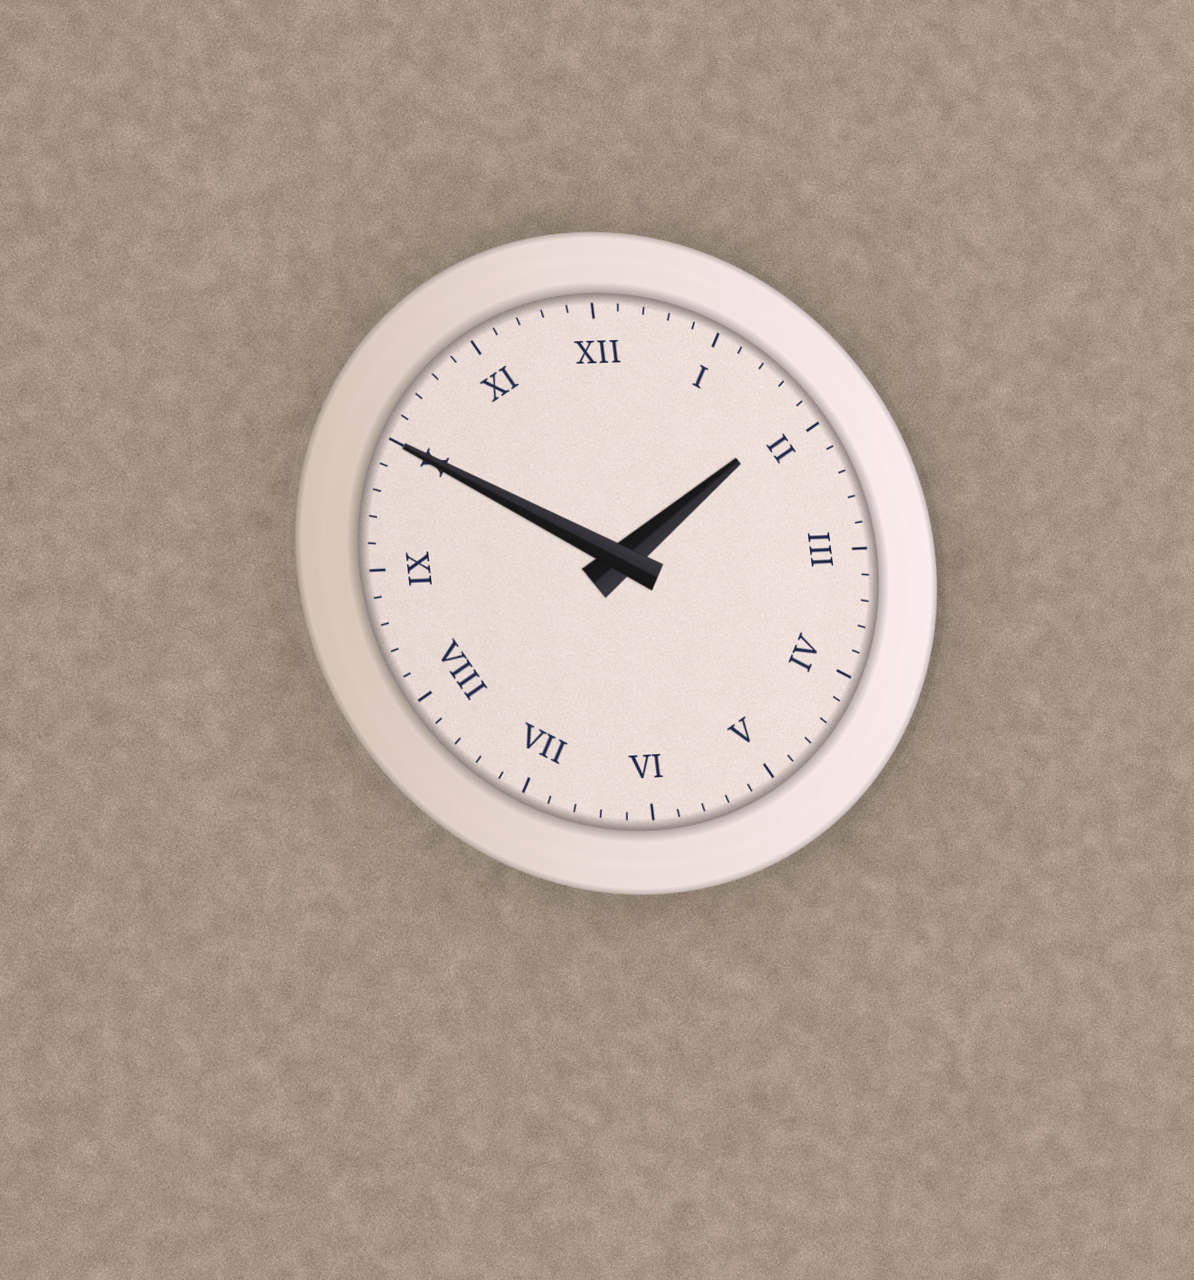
1:50
